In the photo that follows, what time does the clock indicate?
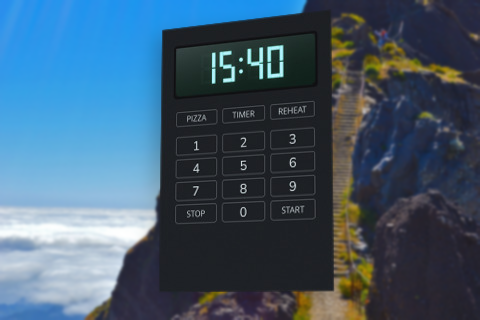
15:40
